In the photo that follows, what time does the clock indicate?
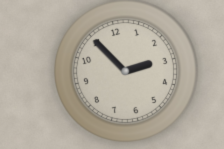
2:55
